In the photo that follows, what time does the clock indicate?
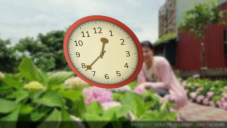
12:38
